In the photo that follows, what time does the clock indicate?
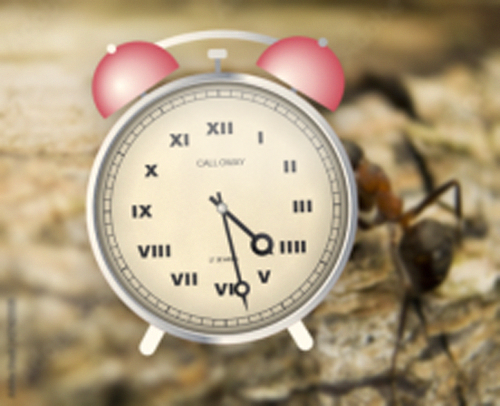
4:28
